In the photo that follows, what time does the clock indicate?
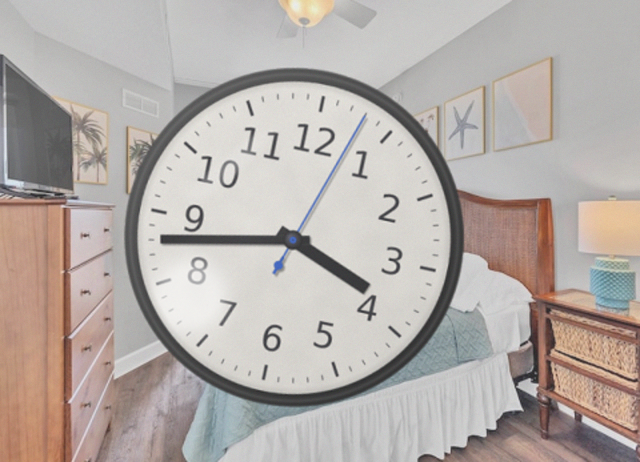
3:43:03
